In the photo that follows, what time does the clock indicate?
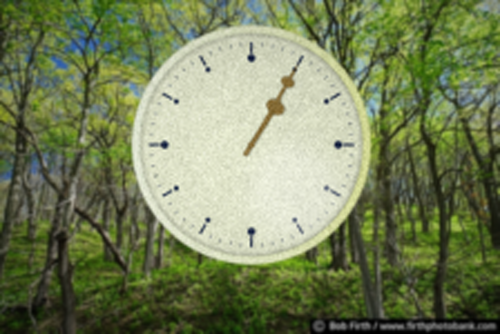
1:05
